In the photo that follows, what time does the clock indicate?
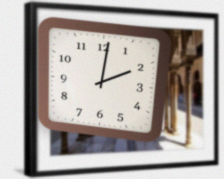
2:01
